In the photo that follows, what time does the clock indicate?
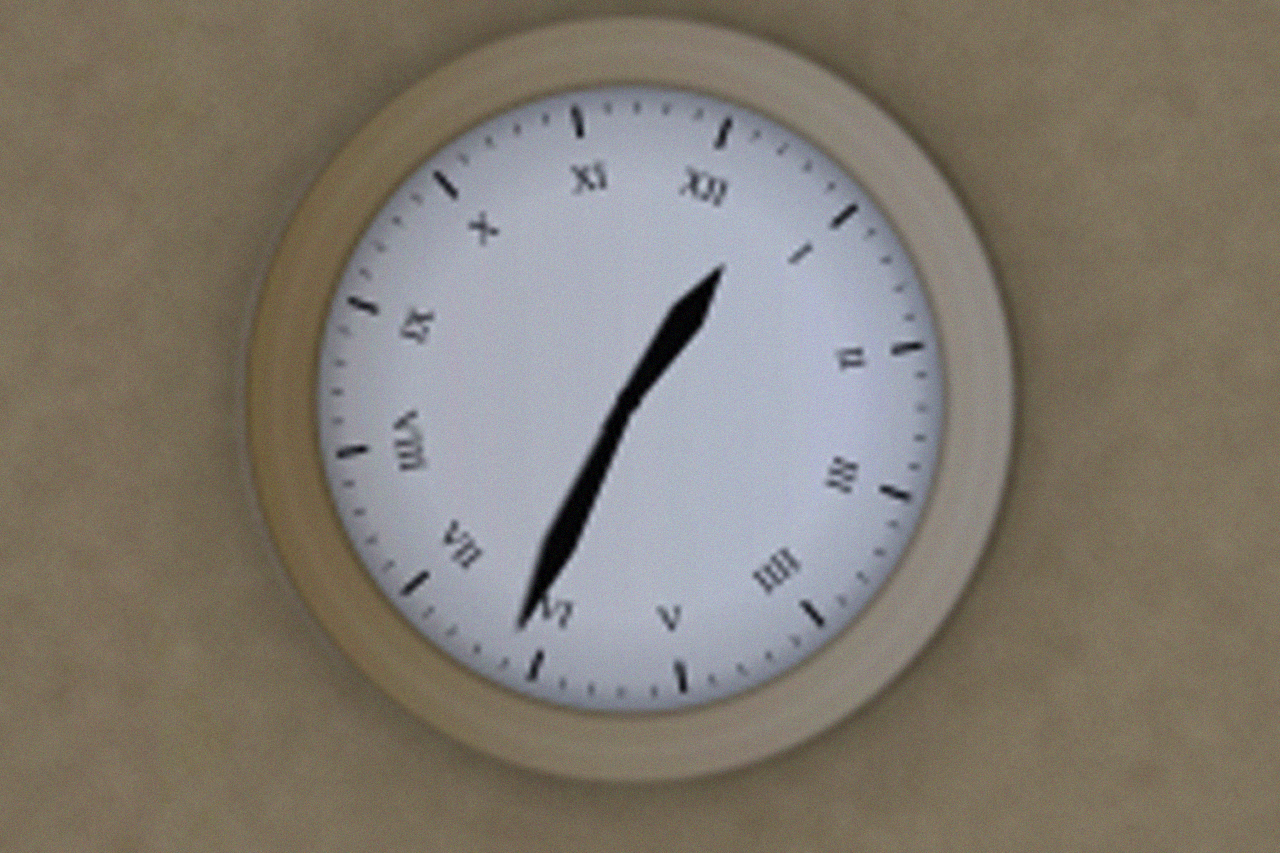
12:31
